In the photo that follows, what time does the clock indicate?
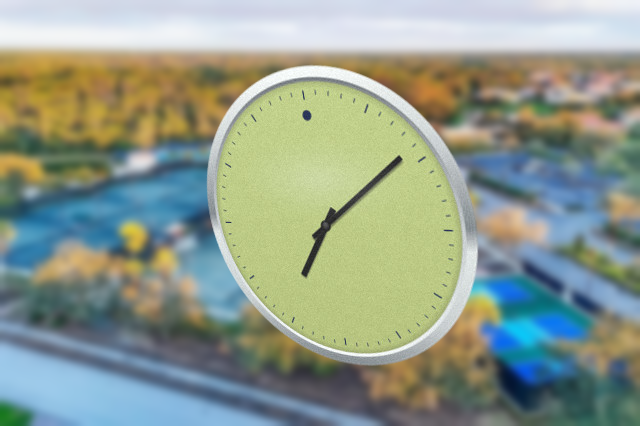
7:09
